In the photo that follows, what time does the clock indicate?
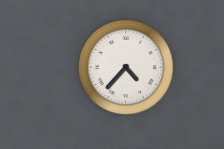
4:37
